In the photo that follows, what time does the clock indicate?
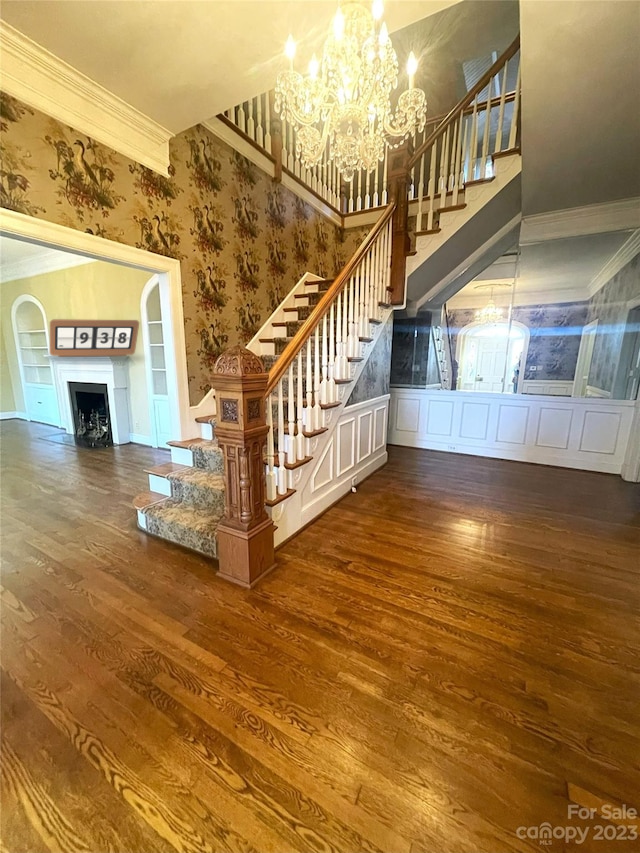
9:38
